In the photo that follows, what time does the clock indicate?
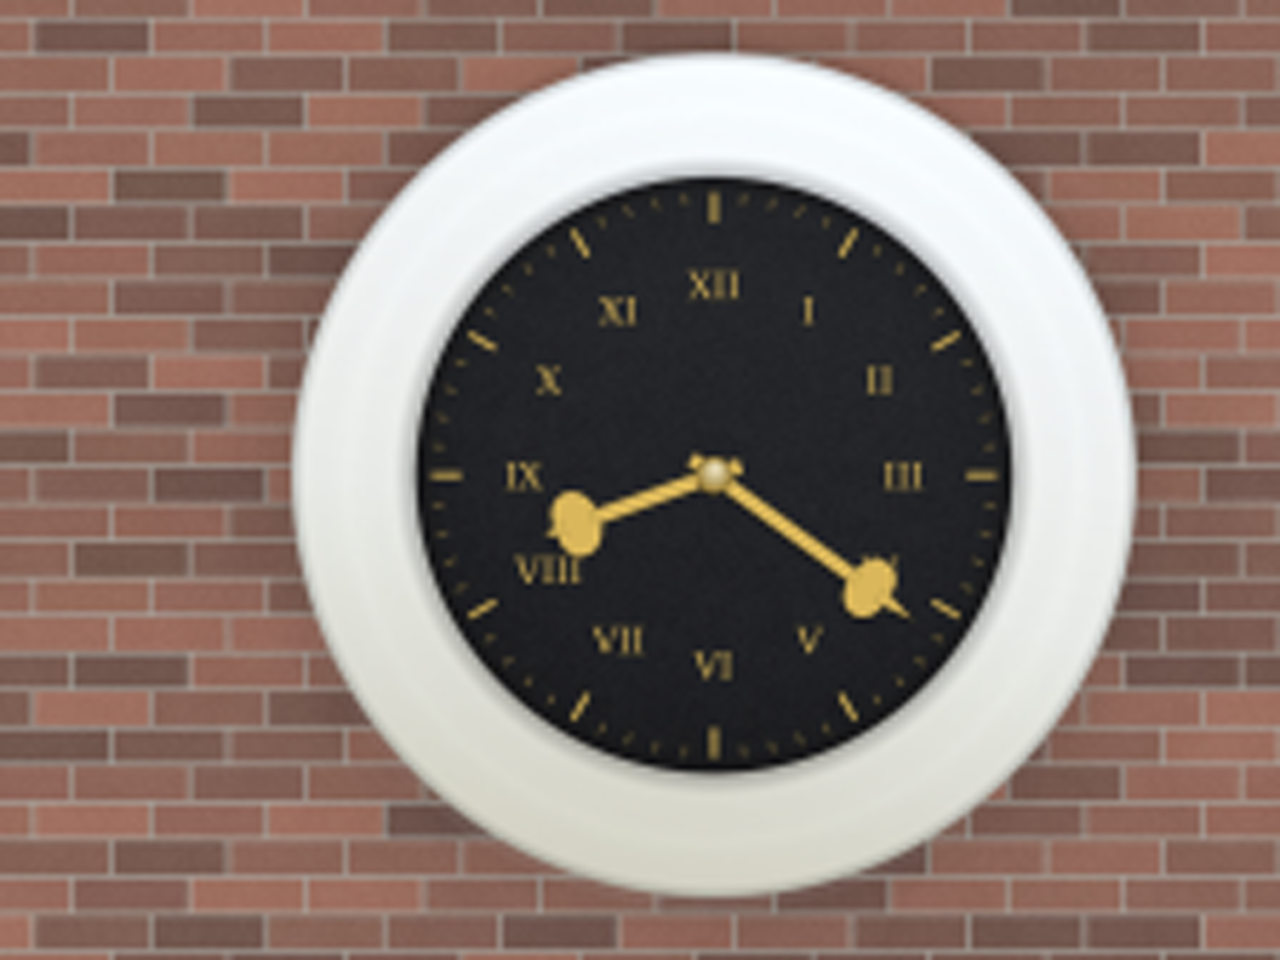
8:21
